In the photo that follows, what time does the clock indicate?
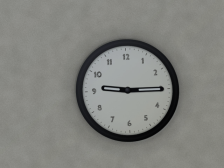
9:15
